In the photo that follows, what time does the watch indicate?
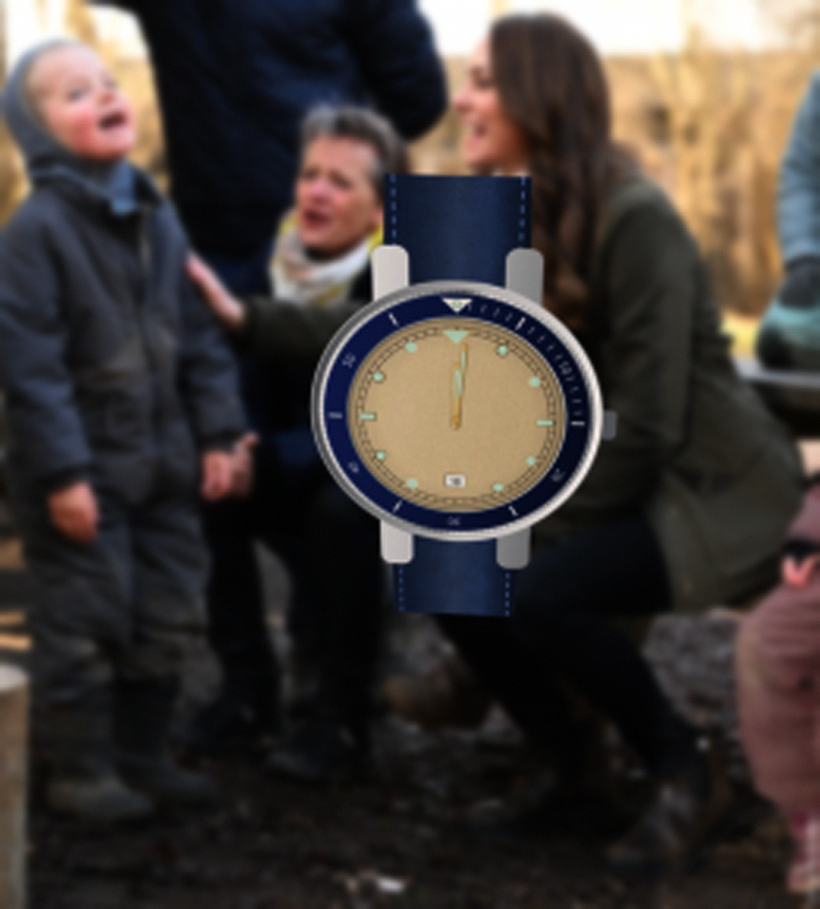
12:01
